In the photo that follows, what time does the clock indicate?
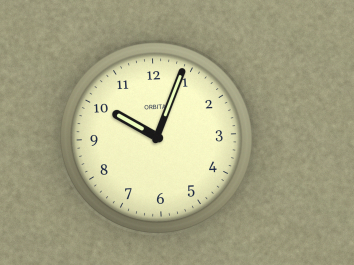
10:04
